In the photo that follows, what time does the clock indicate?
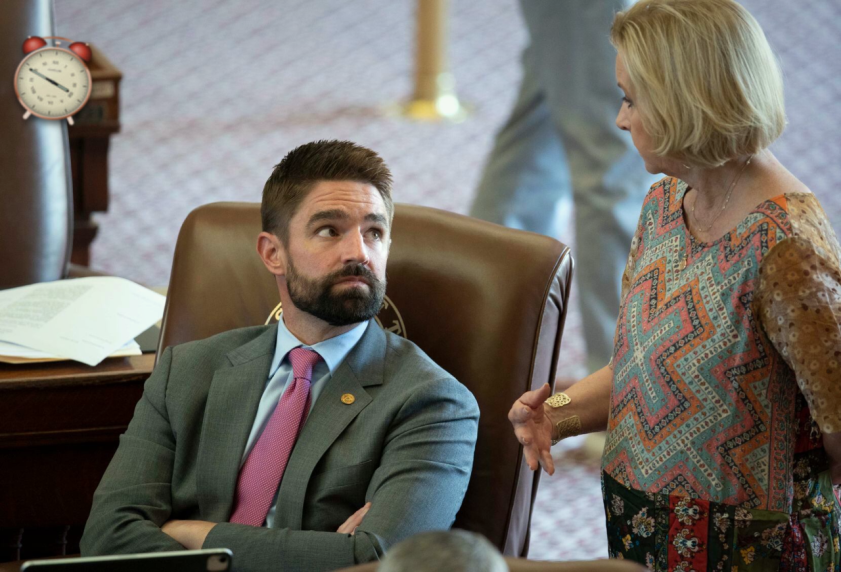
3:49
